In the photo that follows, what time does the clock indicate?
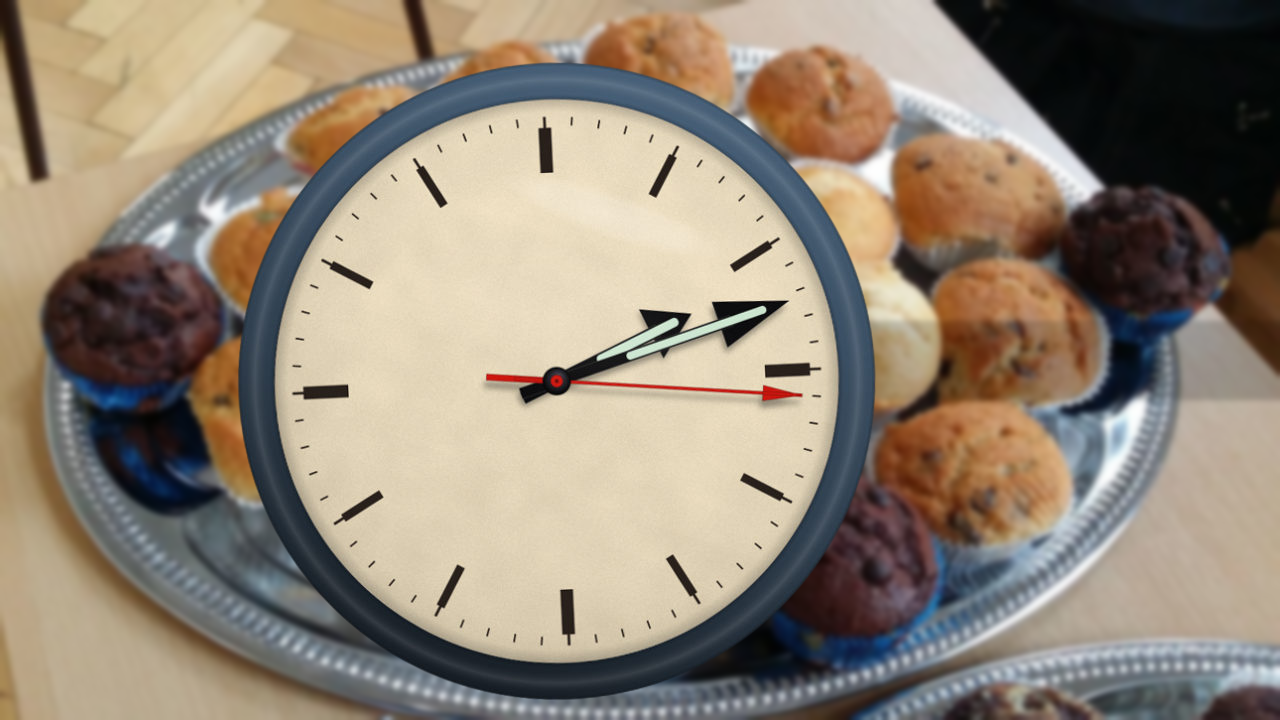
2:12:16
